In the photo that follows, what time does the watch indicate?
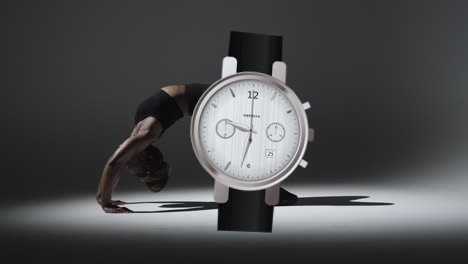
9:32
